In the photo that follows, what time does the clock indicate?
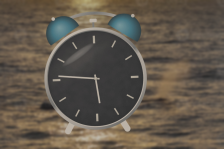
5:46
